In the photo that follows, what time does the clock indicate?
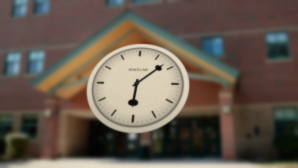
6:08
